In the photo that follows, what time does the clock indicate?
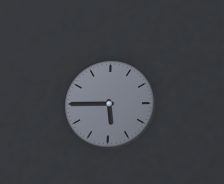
5:45
